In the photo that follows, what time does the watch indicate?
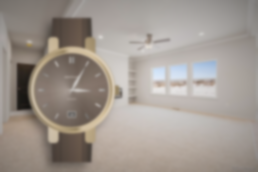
3:05
